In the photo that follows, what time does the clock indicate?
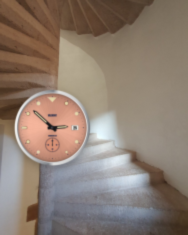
2:52
